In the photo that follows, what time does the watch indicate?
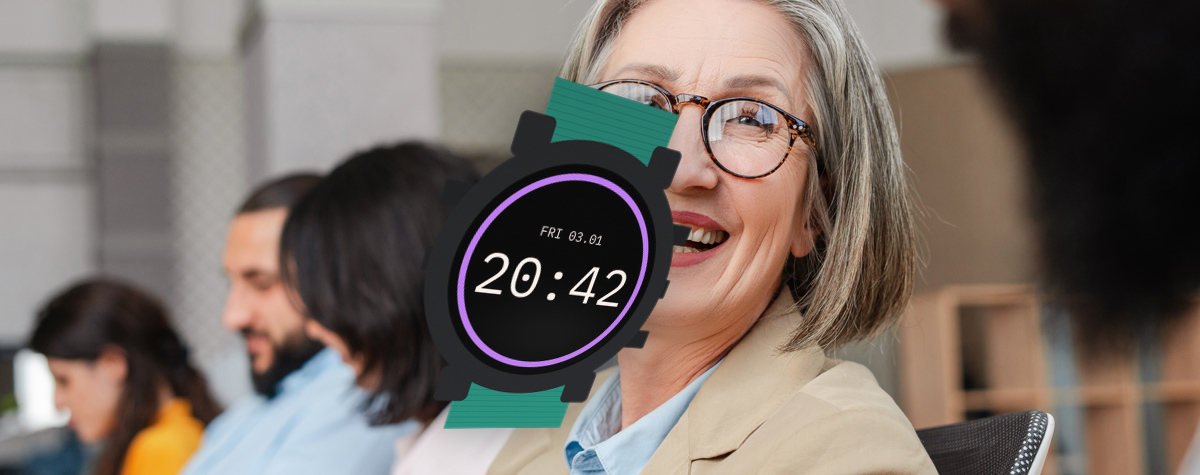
20:42
